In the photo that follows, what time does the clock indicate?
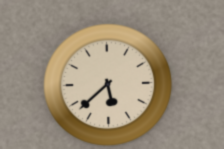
5:38
